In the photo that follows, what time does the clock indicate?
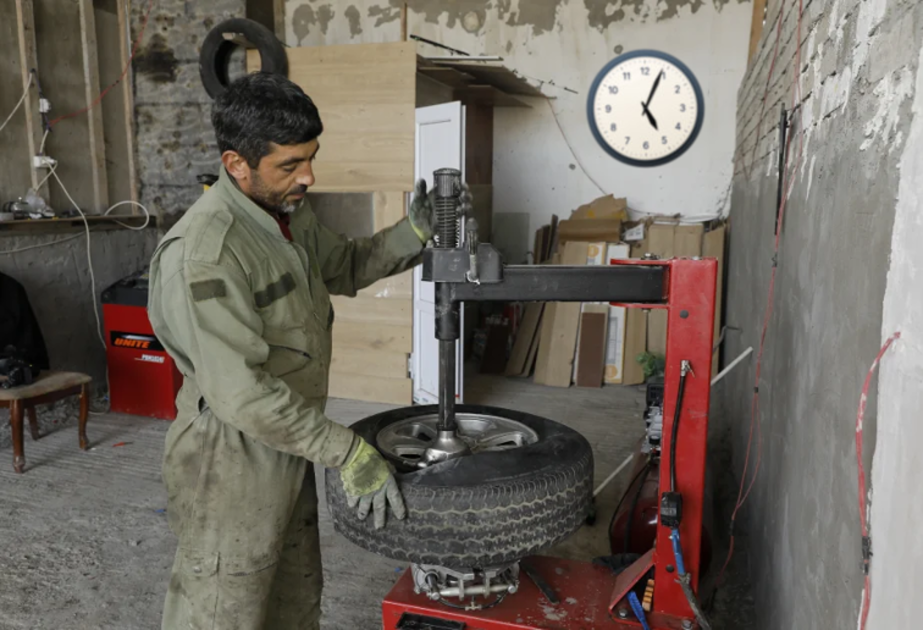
5:04
